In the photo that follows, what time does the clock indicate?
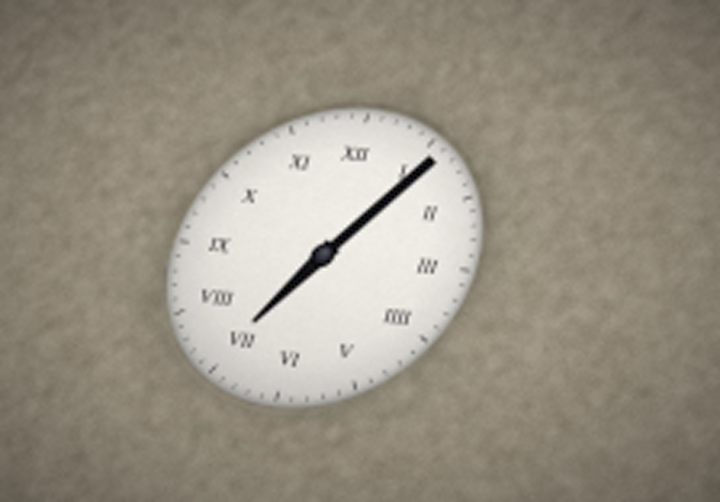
7:06
